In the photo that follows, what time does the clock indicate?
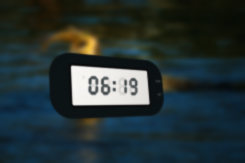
6:19
